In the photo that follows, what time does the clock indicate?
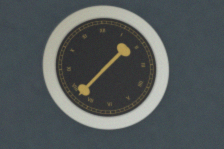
1:38
